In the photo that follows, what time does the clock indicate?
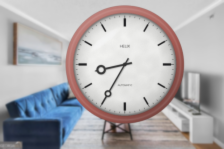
8:35
